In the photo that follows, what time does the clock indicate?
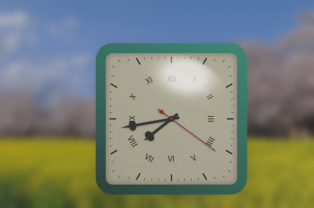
7:43:21
